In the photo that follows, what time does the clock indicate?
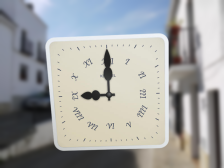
9:00
